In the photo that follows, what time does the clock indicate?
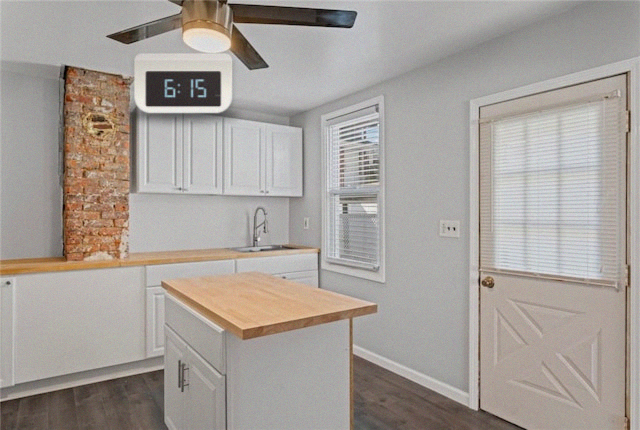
6:15
